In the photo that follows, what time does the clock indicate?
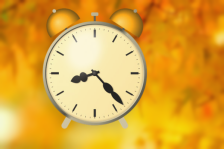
8:23
